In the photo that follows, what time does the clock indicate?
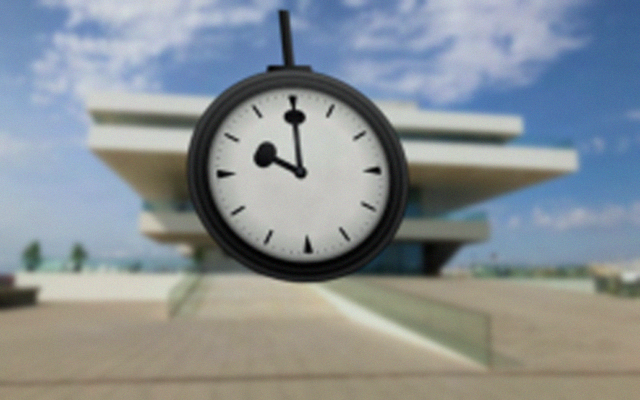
10:00
